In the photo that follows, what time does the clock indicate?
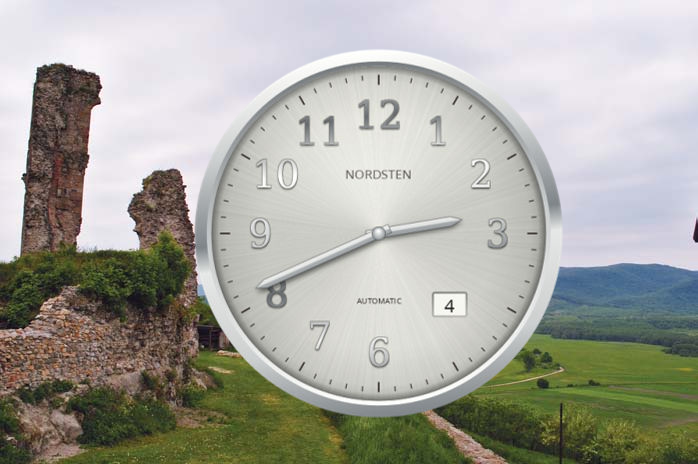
2:41
